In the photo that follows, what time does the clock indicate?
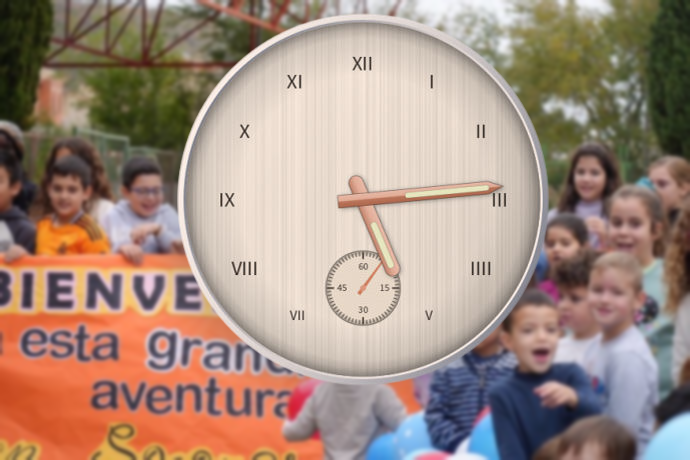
5:14:06
